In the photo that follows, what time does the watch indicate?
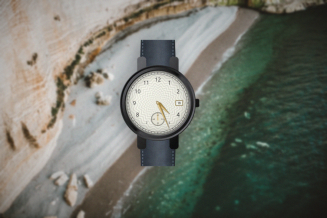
4:26
